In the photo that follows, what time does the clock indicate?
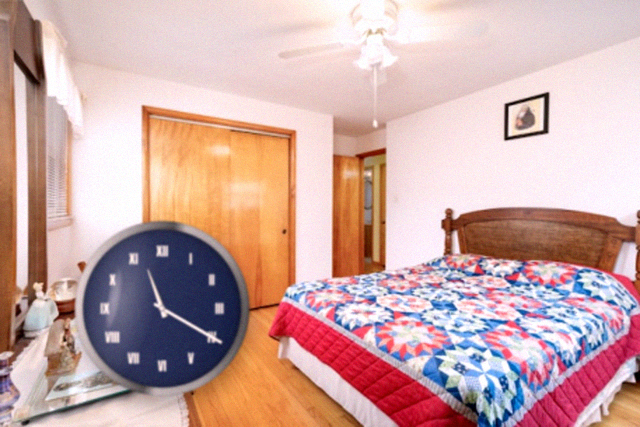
11:20
